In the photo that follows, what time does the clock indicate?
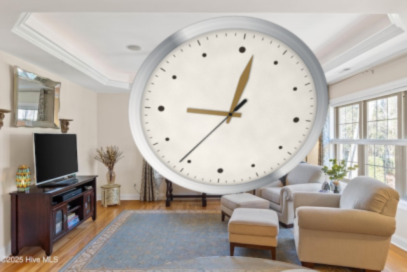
9:01:36
